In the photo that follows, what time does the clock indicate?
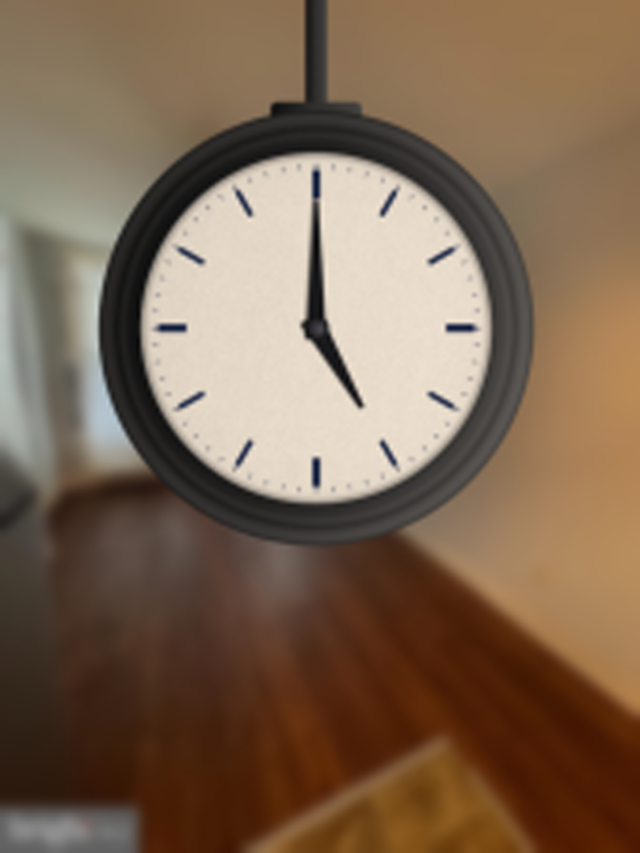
5:00
